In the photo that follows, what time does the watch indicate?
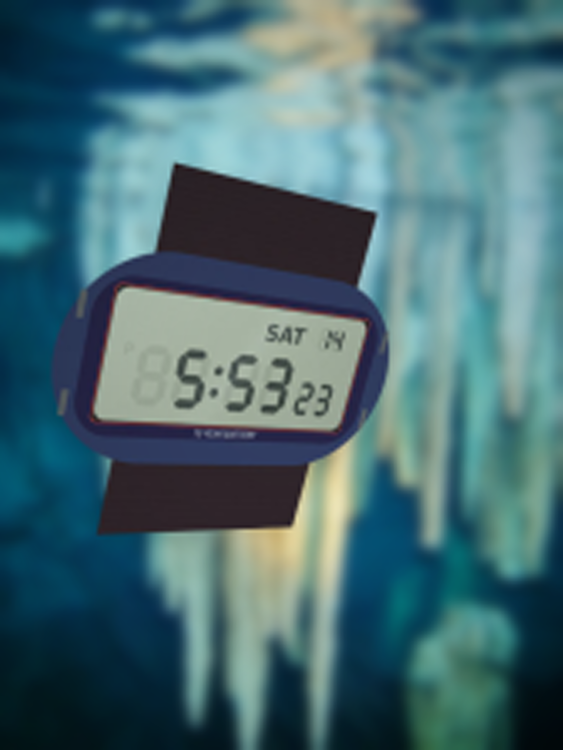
5:53:23
